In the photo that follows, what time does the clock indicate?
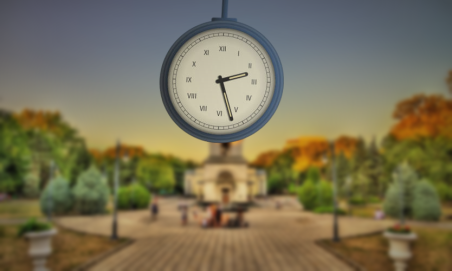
2:27
